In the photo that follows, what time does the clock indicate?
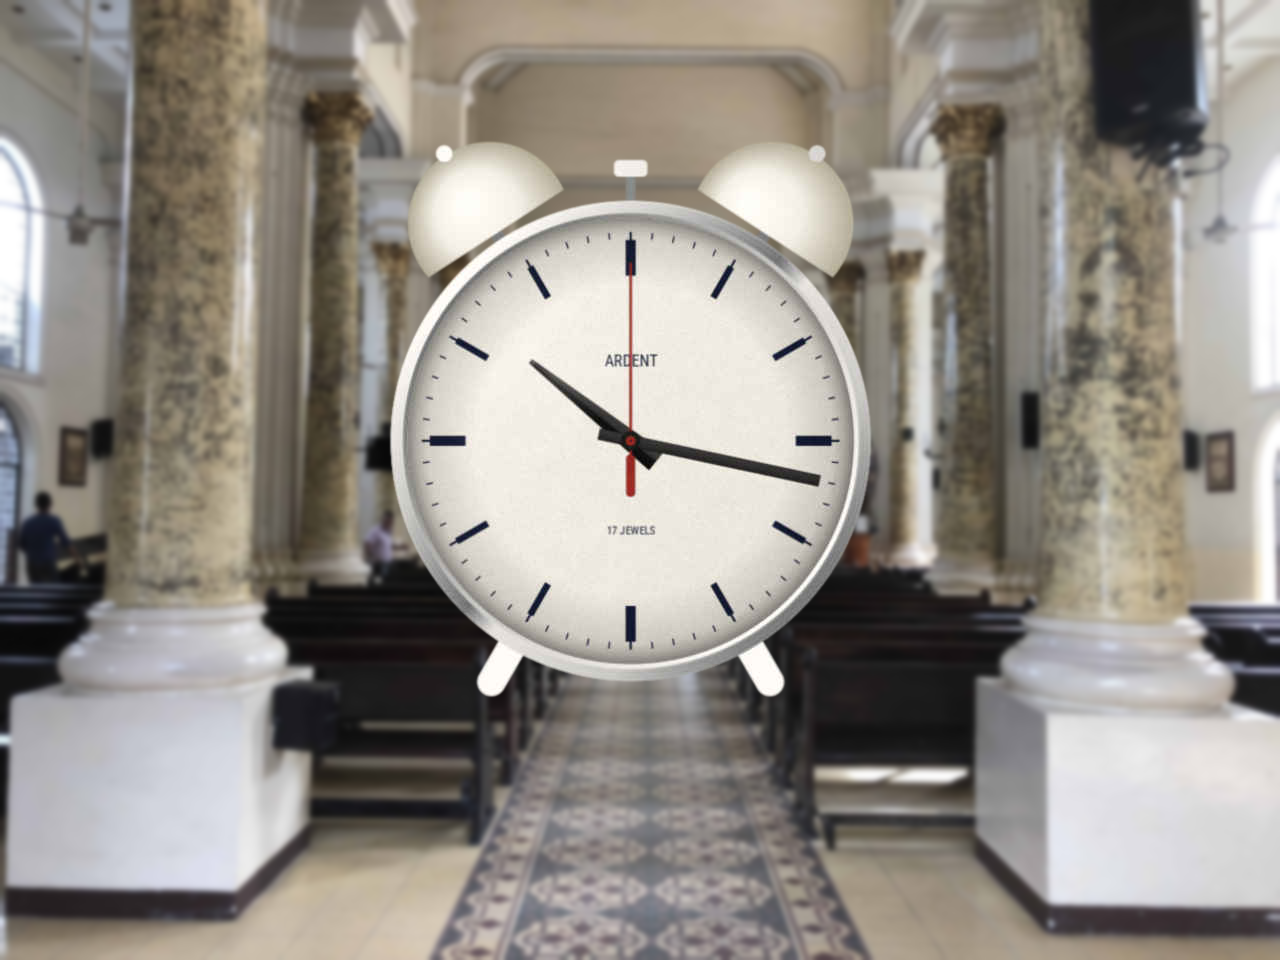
10:17:00
